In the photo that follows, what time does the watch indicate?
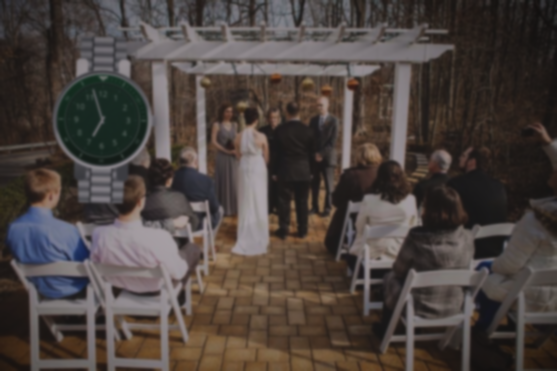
6:57
